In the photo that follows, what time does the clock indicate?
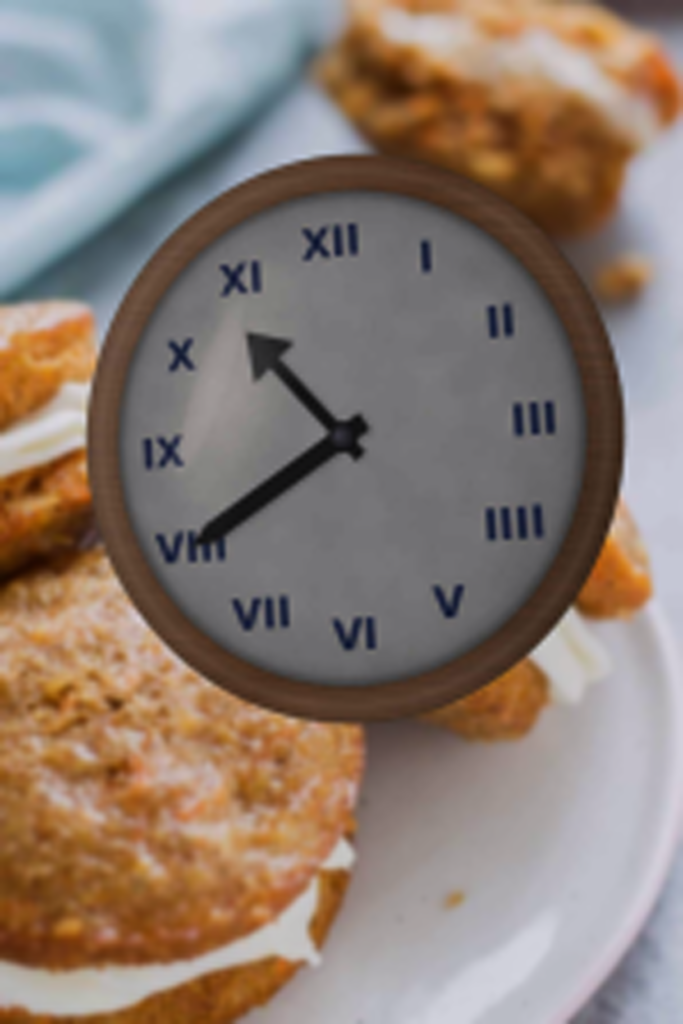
10:40
